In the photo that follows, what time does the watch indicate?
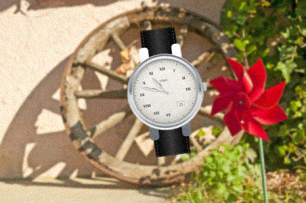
10:48
